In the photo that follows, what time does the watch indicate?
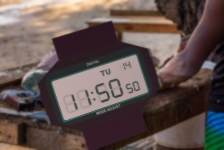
11:50:50
